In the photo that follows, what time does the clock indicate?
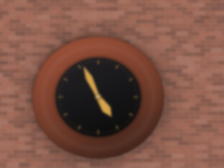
4:56
